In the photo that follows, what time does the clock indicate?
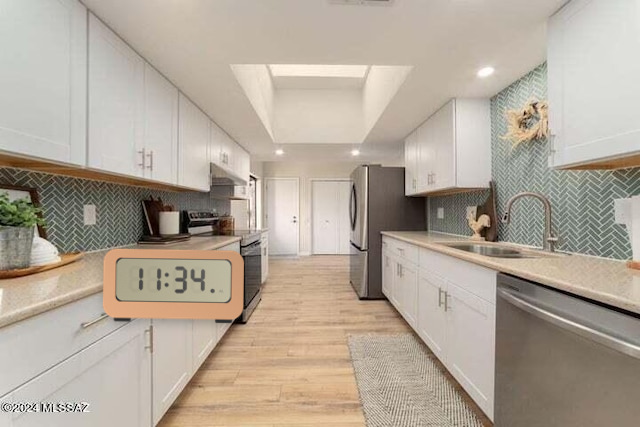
11:34
